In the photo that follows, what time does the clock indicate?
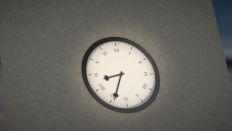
8:34
